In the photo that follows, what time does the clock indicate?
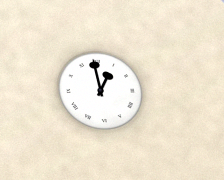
12:59
